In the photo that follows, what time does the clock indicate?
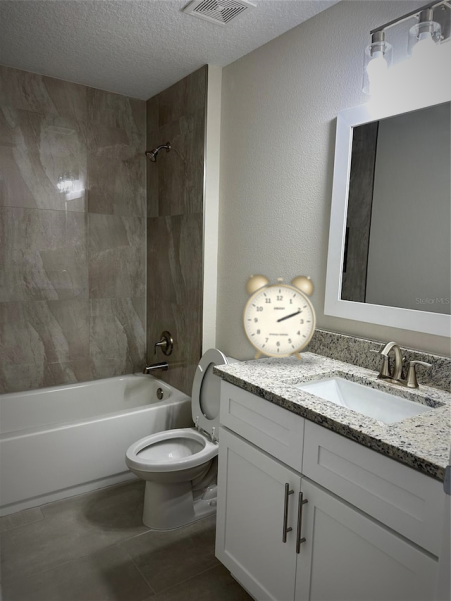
2:11
